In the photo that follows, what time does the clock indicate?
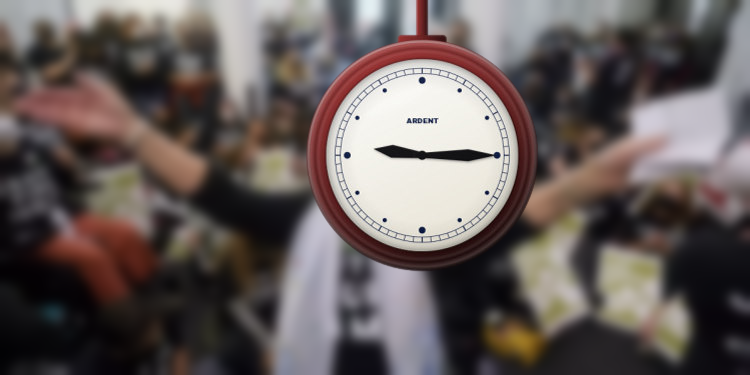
9:15
